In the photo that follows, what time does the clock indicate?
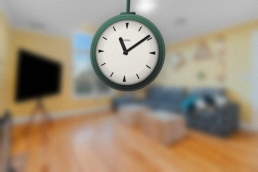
11:09
